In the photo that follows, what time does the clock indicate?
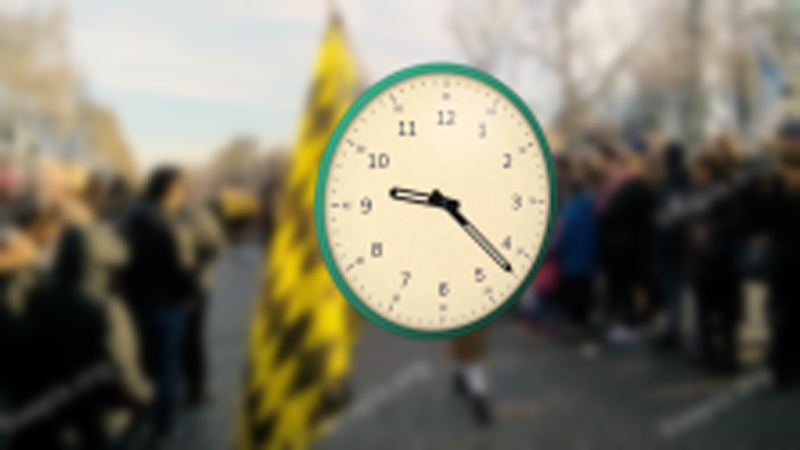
9:22
